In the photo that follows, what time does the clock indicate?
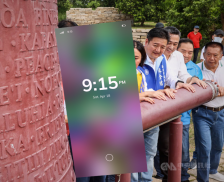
9:15
